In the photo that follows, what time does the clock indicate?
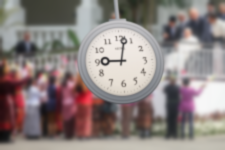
9:02
